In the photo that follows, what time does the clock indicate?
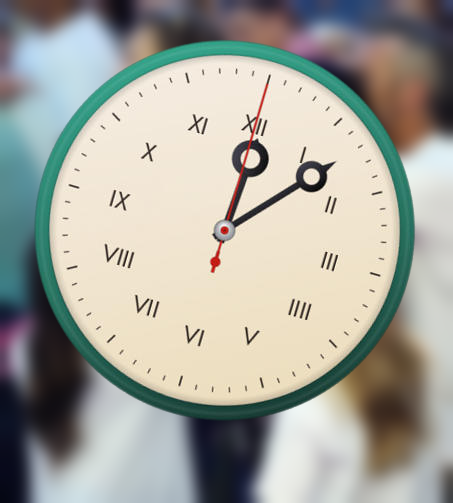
12:07:00
